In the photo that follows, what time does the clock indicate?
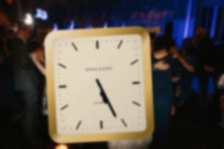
5:26
